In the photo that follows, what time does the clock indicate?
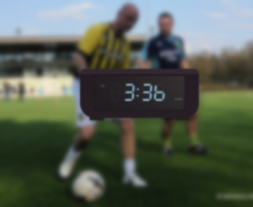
3:36
